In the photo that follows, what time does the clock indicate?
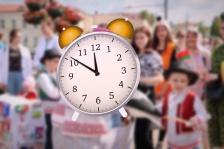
11:51
